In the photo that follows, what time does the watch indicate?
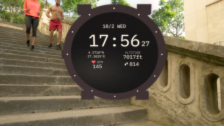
17:56
